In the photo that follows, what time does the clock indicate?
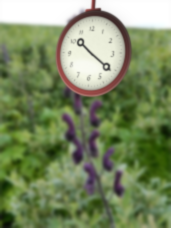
10:21
